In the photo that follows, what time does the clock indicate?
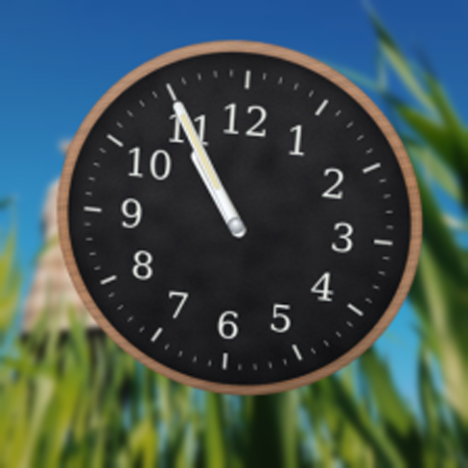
10:55
